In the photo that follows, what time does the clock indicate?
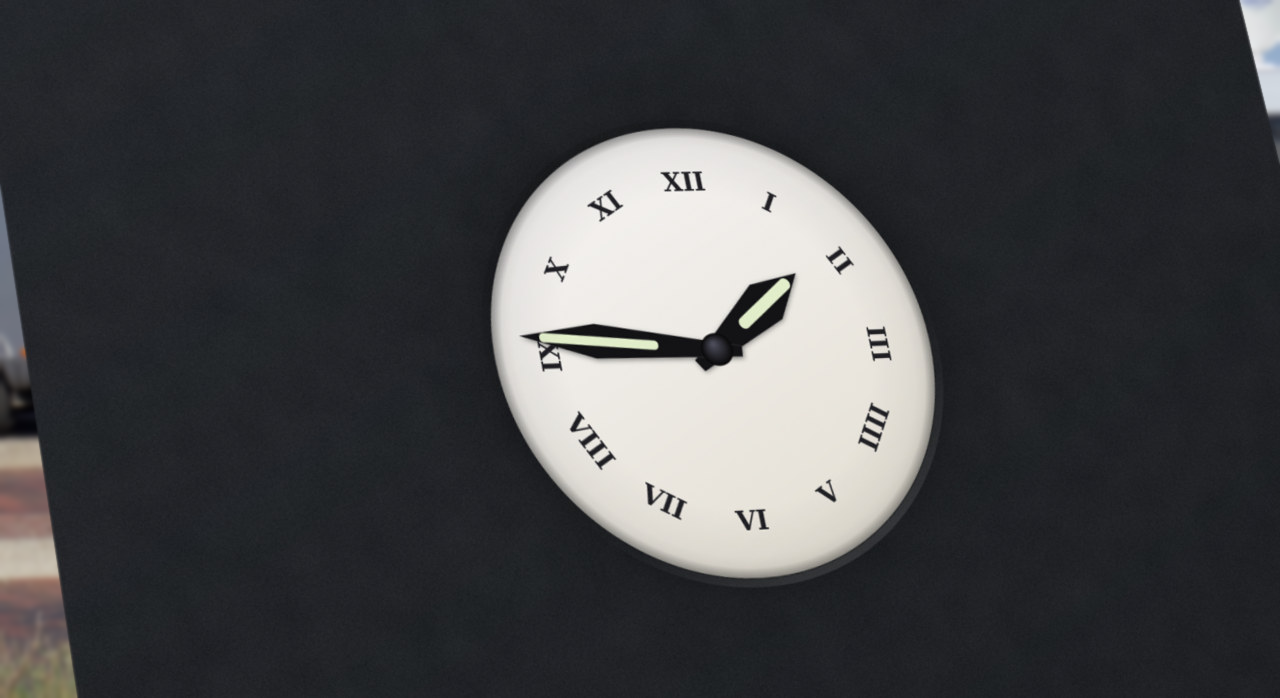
1:46
